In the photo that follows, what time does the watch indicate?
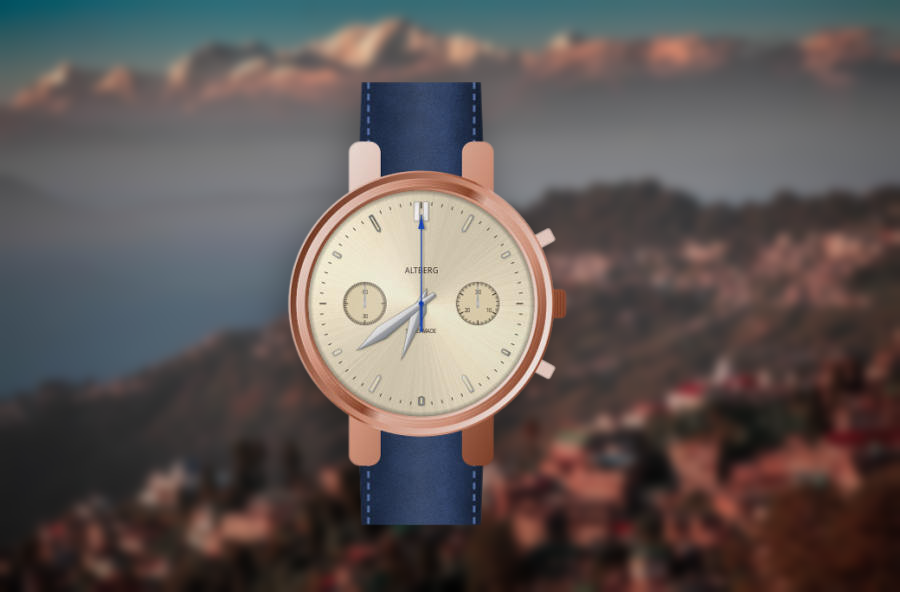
6:39
